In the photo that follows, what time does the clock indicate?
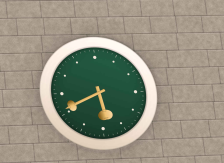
5:41
